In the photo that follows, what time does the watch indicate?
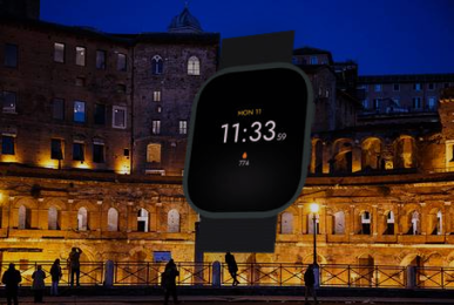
11:33
